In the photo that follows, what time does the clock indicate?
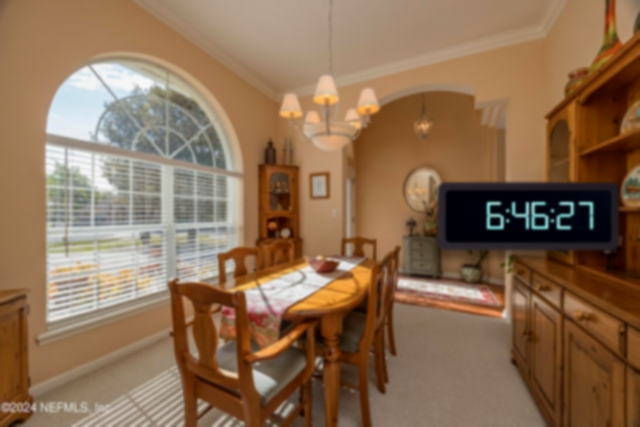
6:46:27
